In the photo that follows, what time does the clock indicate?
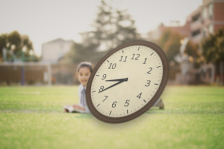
8:39
